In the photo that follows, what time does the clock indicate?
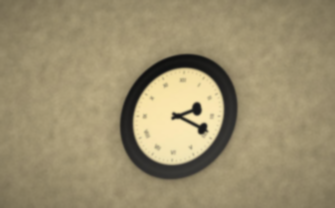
2:19
